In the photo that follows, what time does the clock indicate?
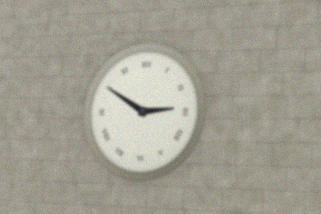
2:50
